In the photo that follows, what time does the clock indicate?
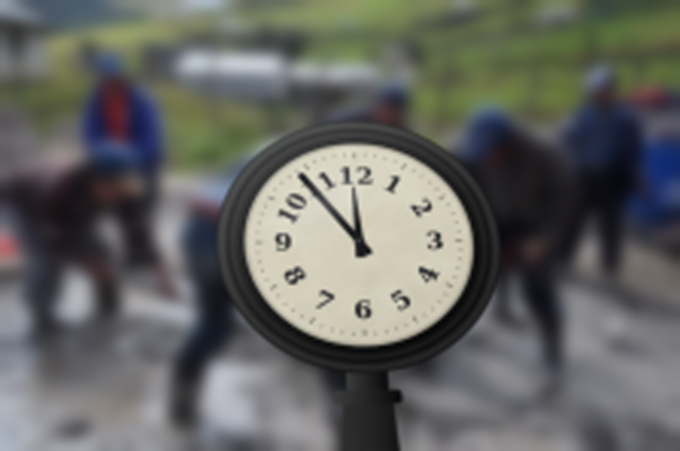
11:54
